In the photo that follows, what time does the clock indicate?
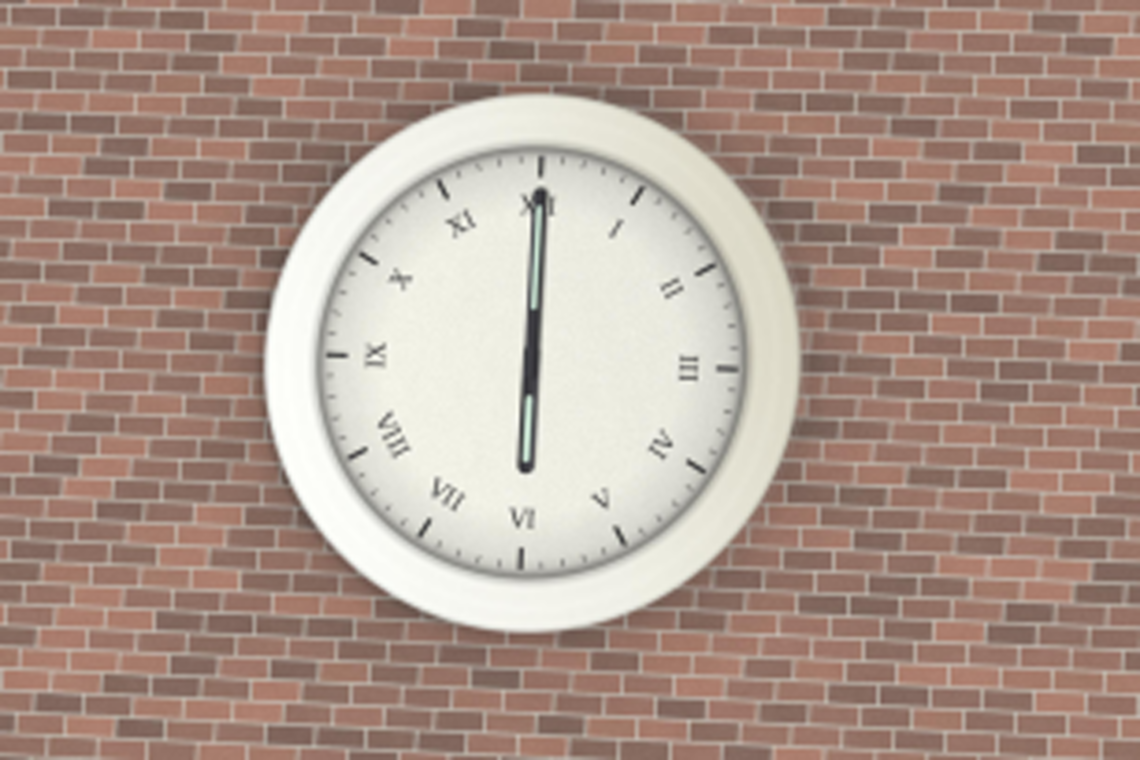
6:00
